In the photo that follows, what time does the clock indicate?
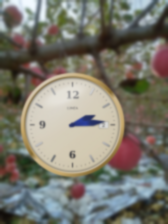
2:14
